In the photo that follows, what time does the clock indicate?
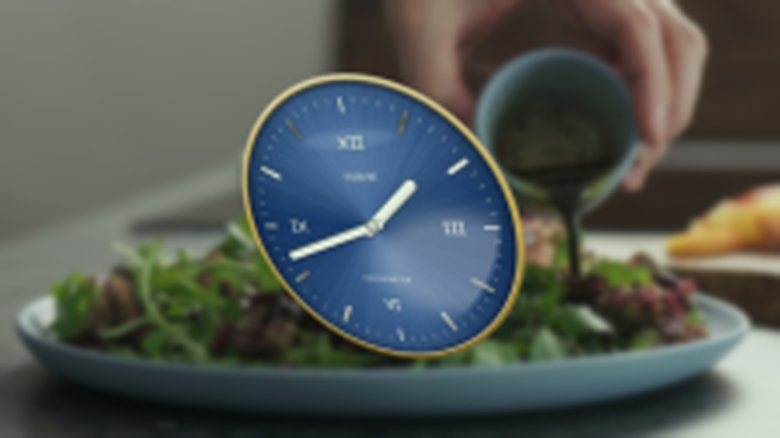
1:42
